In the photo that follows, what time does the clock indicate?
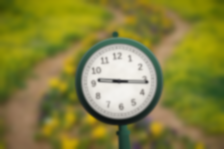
9:16
